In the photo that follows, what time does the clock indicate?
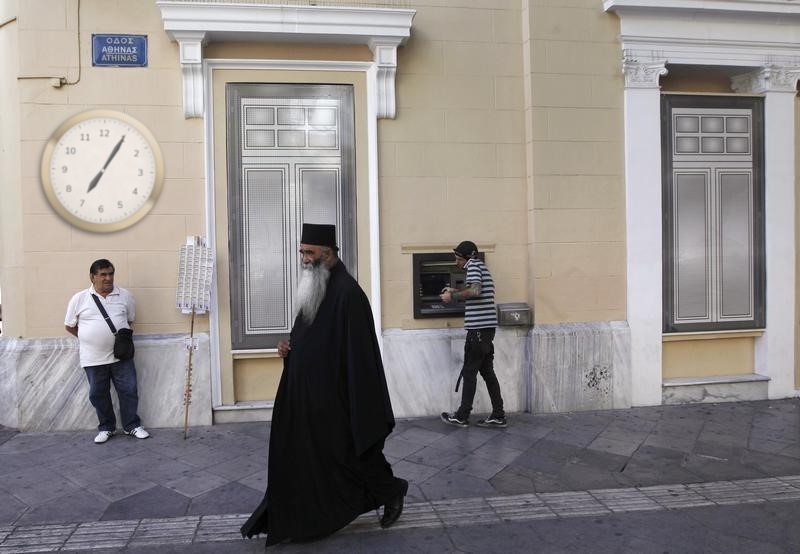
7:05
